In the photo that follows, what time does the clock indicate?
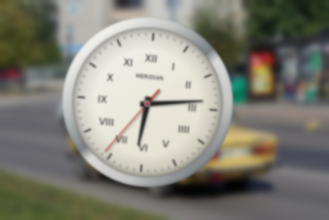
6:13:36
